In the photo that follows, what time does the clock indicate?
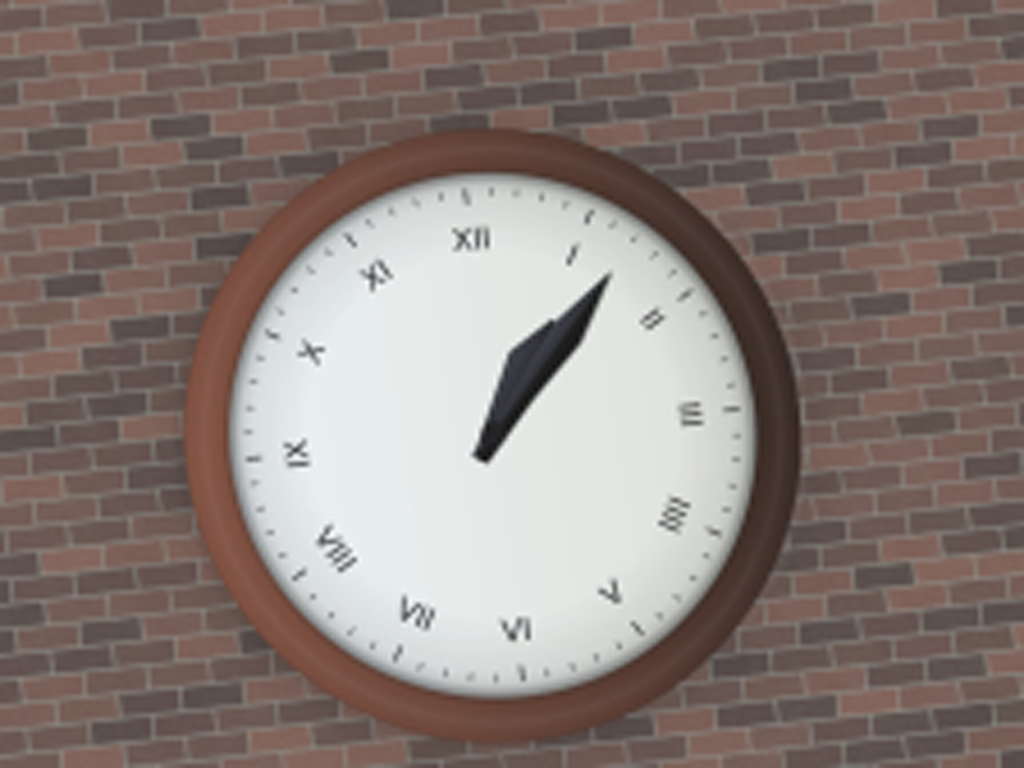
1:07
